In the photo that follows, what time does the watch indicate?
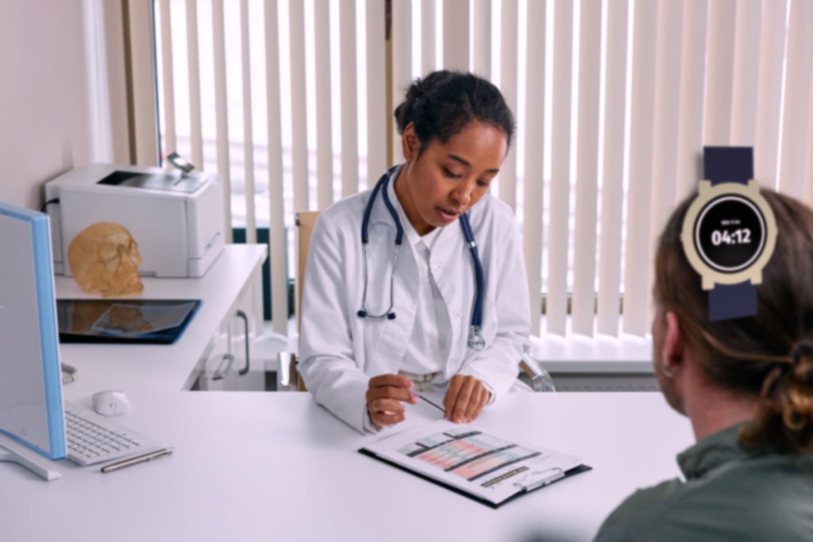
4:12
